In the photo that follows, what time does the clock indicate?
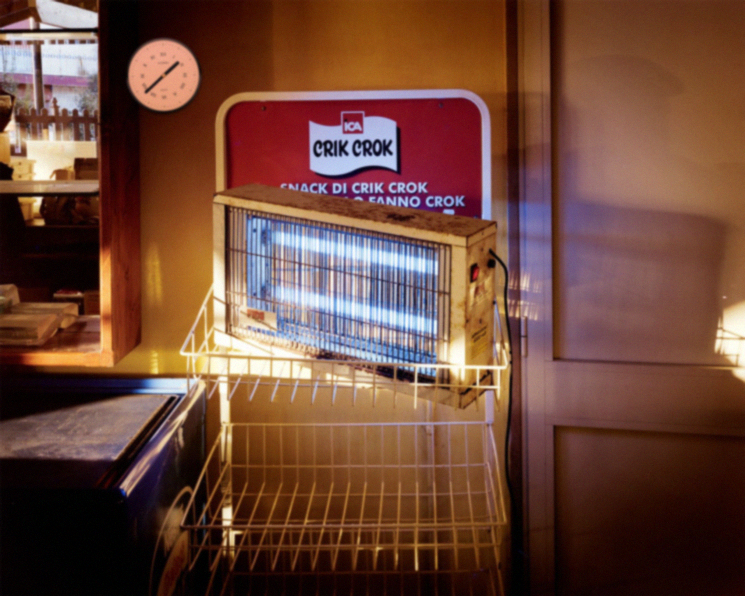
1:38
